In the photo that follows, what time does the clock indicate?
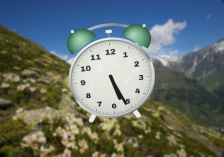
5:26
